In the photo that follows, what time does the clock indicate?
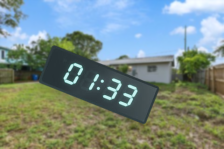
1:33
